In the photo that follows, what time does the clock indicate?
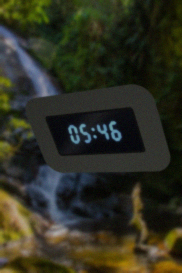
5:46
